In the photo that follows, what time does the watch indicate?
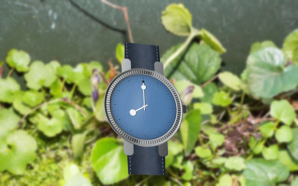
8:00
